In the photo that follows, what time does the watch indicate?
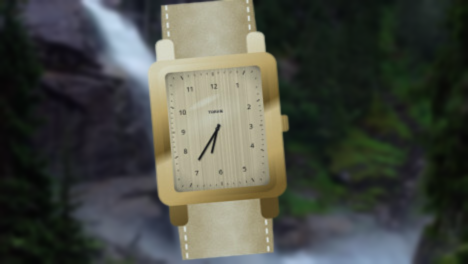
6:36
